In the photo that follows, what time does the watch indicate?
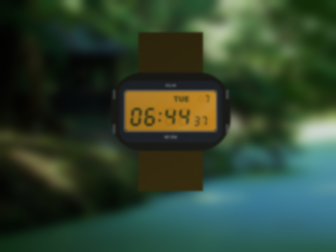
6:44
